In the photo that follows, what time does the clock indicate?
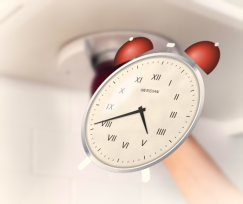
4:41
